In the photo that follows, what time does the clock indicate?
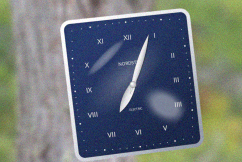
7:04
